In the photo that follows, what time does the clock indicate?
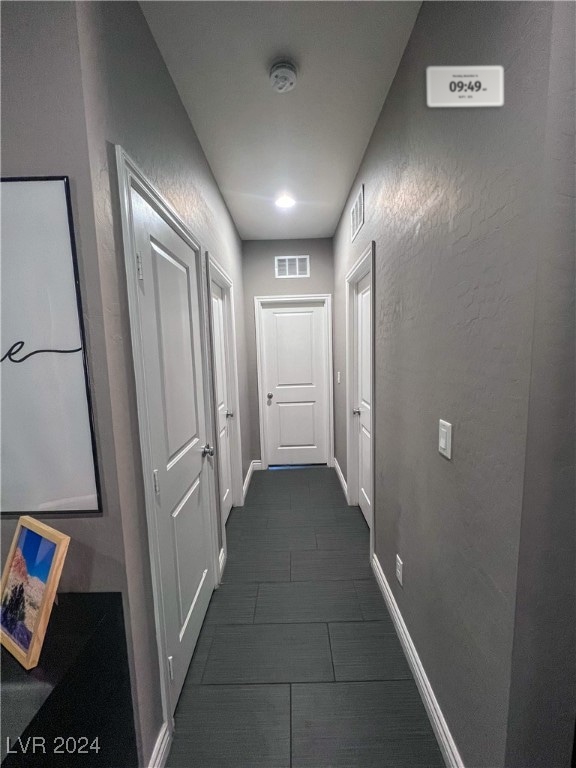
9:49
